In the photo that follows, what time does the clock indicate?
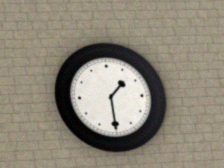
1:30
